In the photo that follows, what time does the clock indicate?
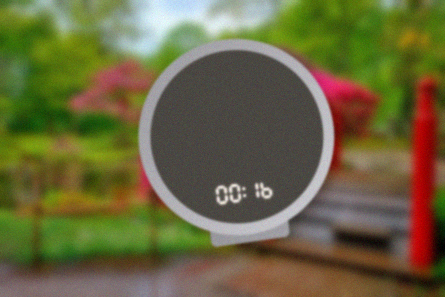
0:16
